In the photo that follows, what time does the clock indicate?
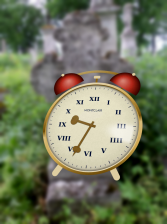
9:34
